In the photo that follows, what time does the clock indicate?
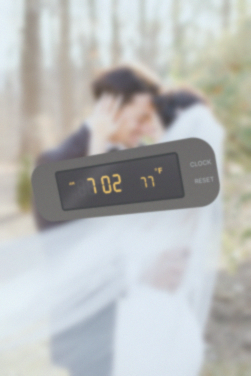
7:02
